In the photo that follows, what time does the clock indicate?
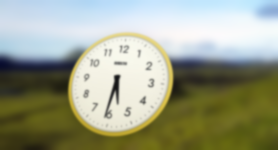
5:31
